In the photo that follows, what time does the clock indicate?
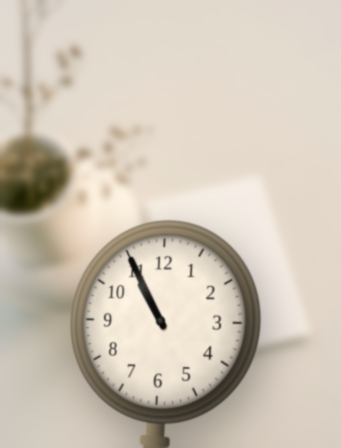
10:55
